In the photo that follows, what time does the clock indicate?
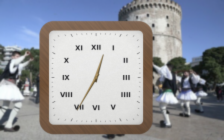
12:35
